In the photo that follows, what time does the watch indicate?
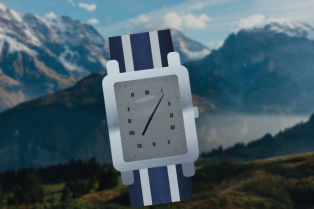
7:06
